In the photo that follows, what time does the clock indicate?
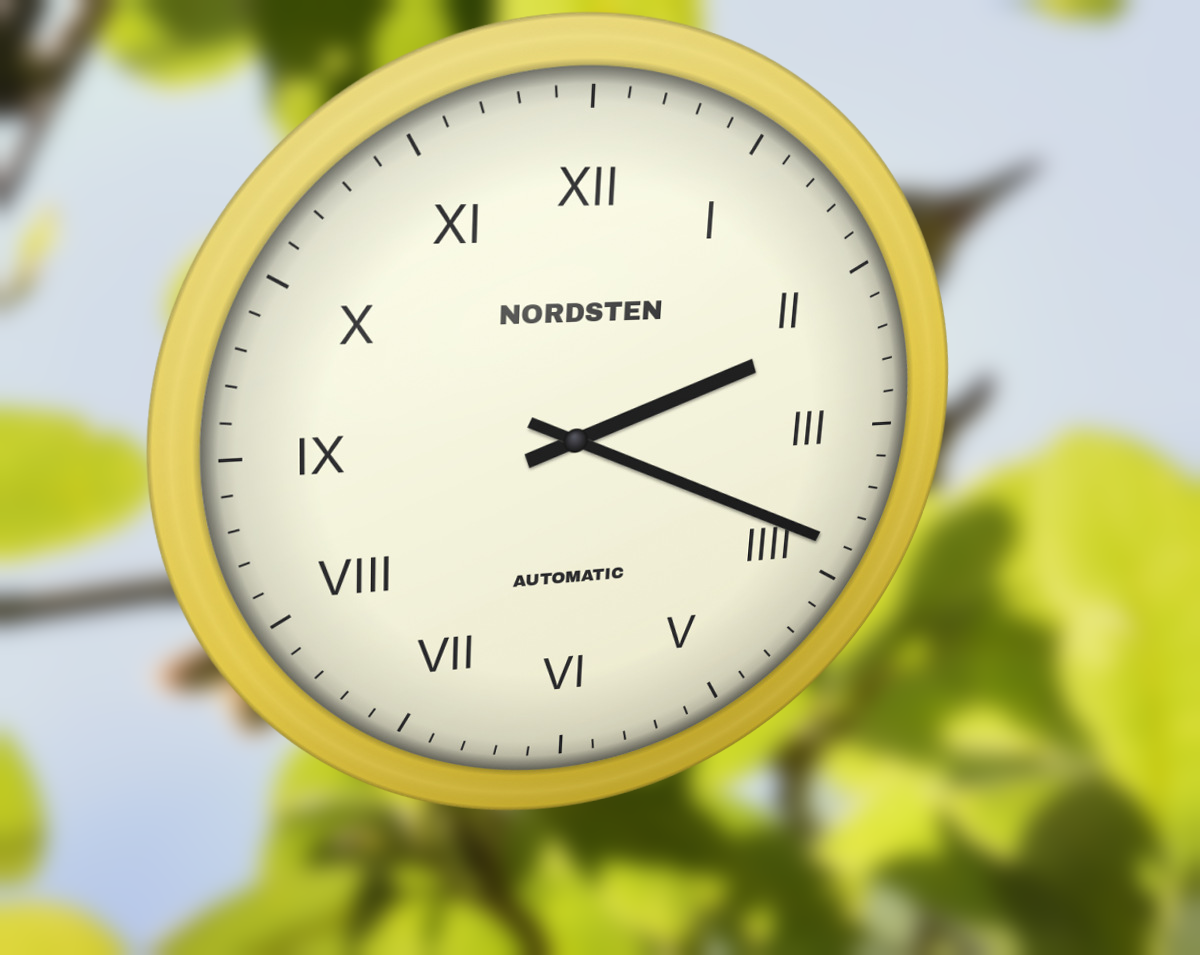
2:19
